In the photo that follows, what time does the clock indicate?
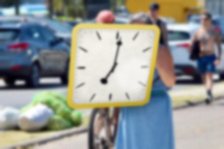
7:01
